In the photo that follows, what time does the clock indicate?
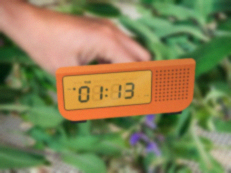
1:13
